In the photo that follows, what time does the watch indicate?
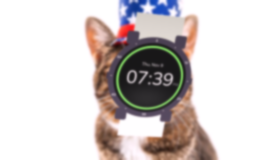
7:39
